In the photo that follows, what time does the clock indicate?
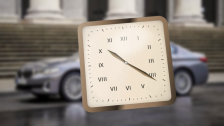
10:21
